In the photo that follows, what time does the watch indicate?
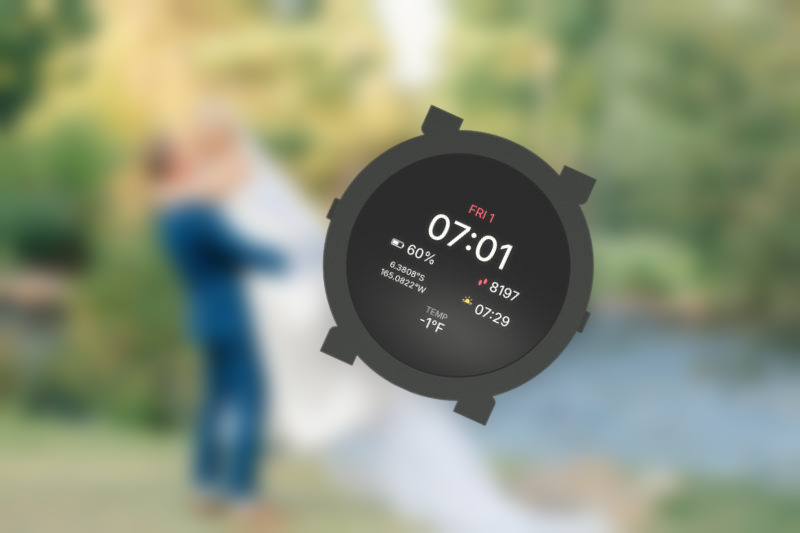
7:01
